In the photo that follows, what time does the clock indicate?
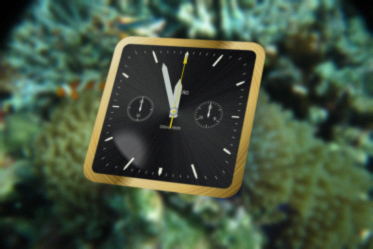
11:56
